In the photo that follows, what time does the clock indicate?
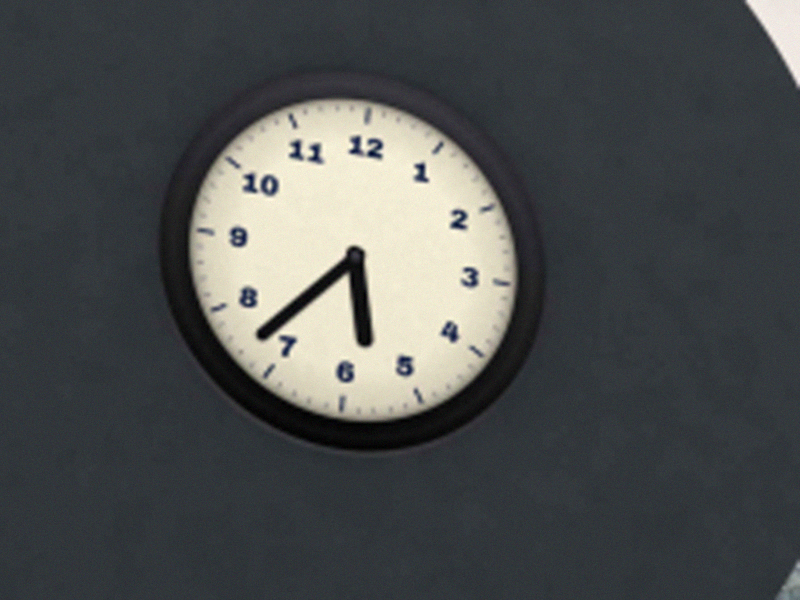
5:37
